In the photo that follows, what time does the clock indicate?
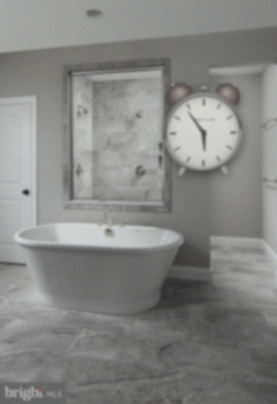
5:54
